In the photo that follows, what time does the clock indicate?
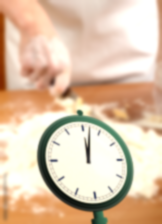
12:02
